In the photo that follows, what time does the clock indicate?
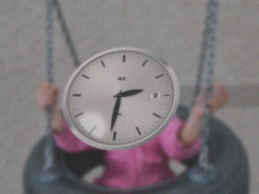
2:31
